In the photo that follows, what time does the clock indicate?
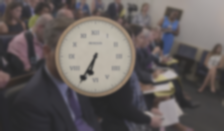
6:35
